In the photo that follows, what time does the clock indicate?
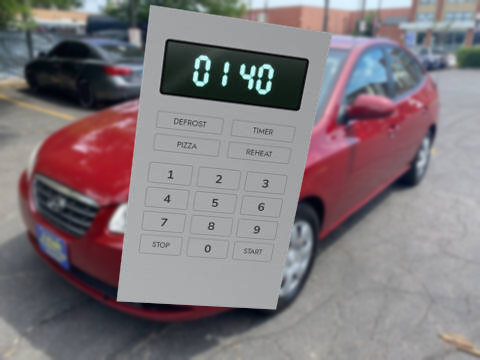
1:40
